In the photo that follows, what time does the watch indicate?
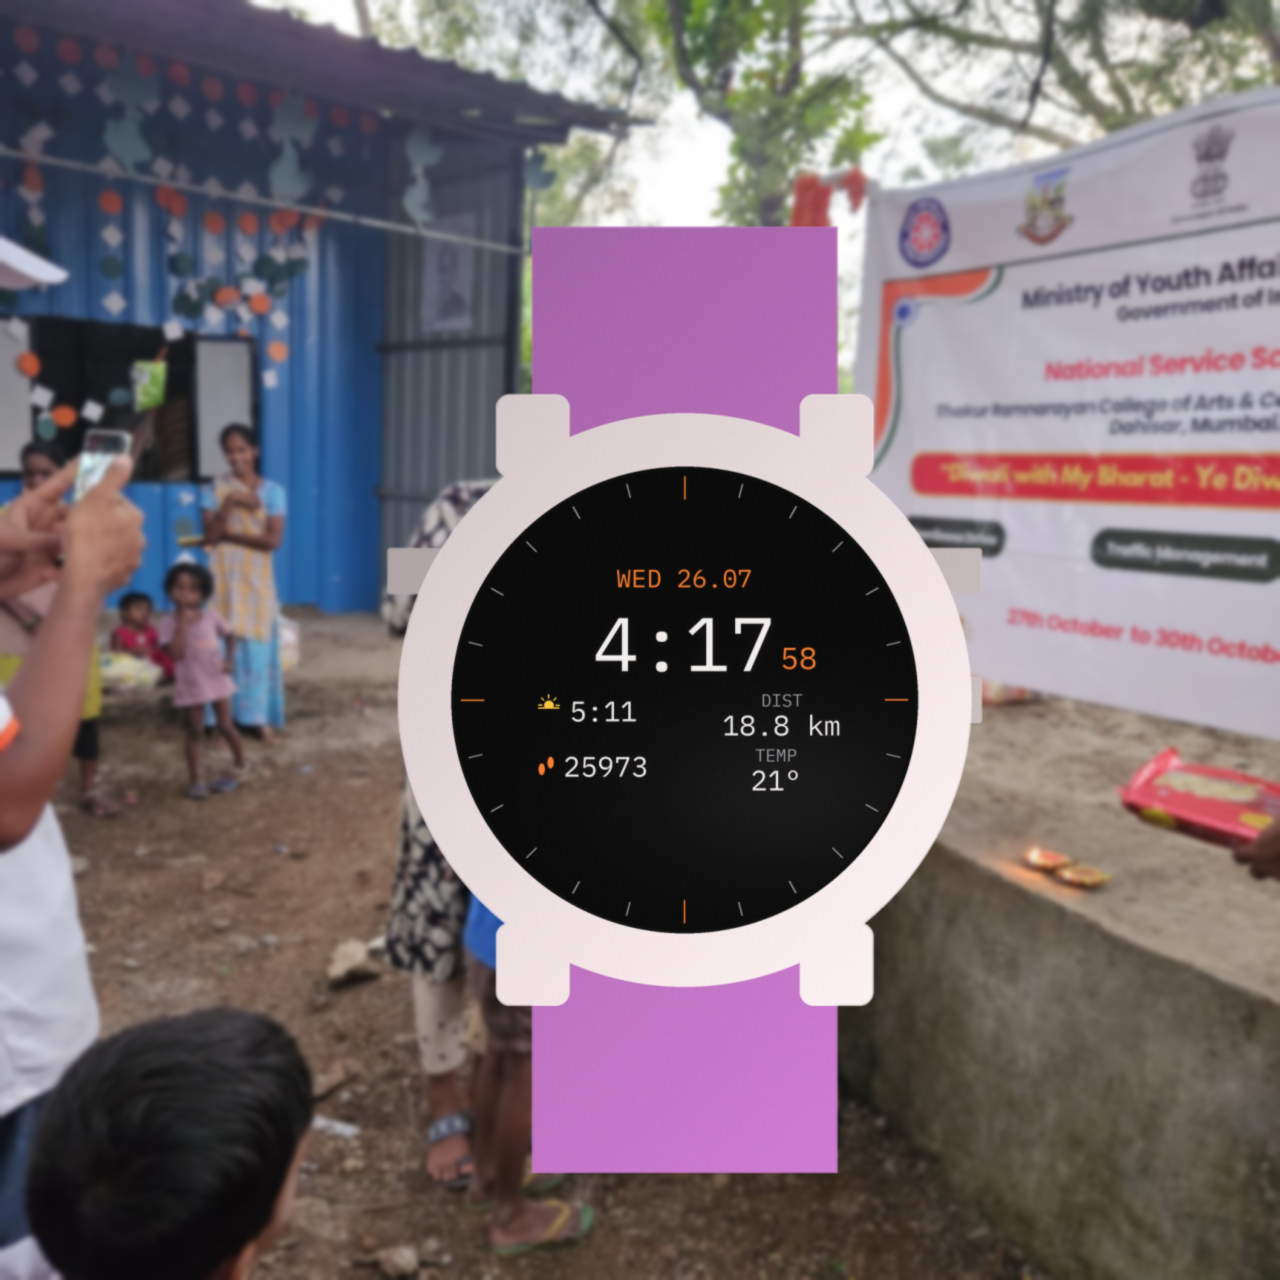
4:17:58
